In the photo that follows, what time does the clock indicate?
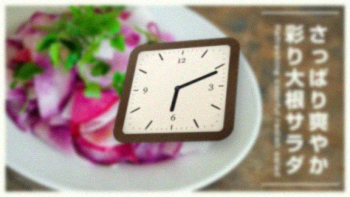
6:11
